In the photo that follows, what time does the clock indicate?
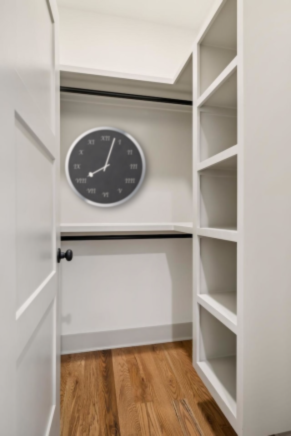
8:03
